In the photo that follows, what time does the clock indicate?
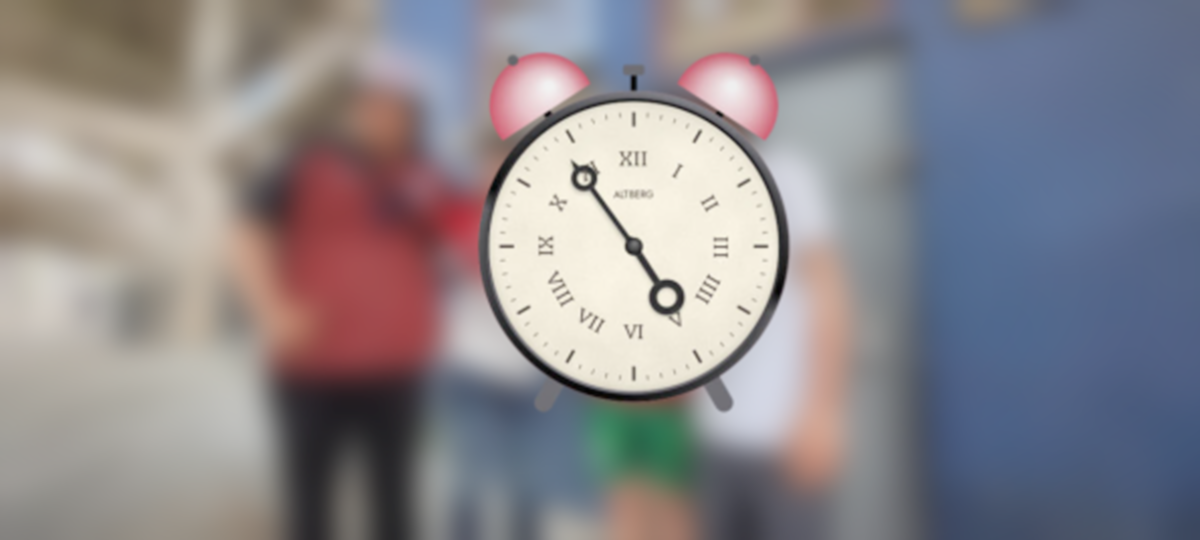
4:54
